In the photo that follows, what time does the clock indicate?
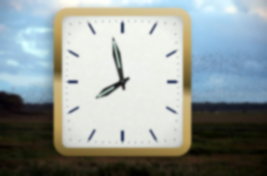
7:58
